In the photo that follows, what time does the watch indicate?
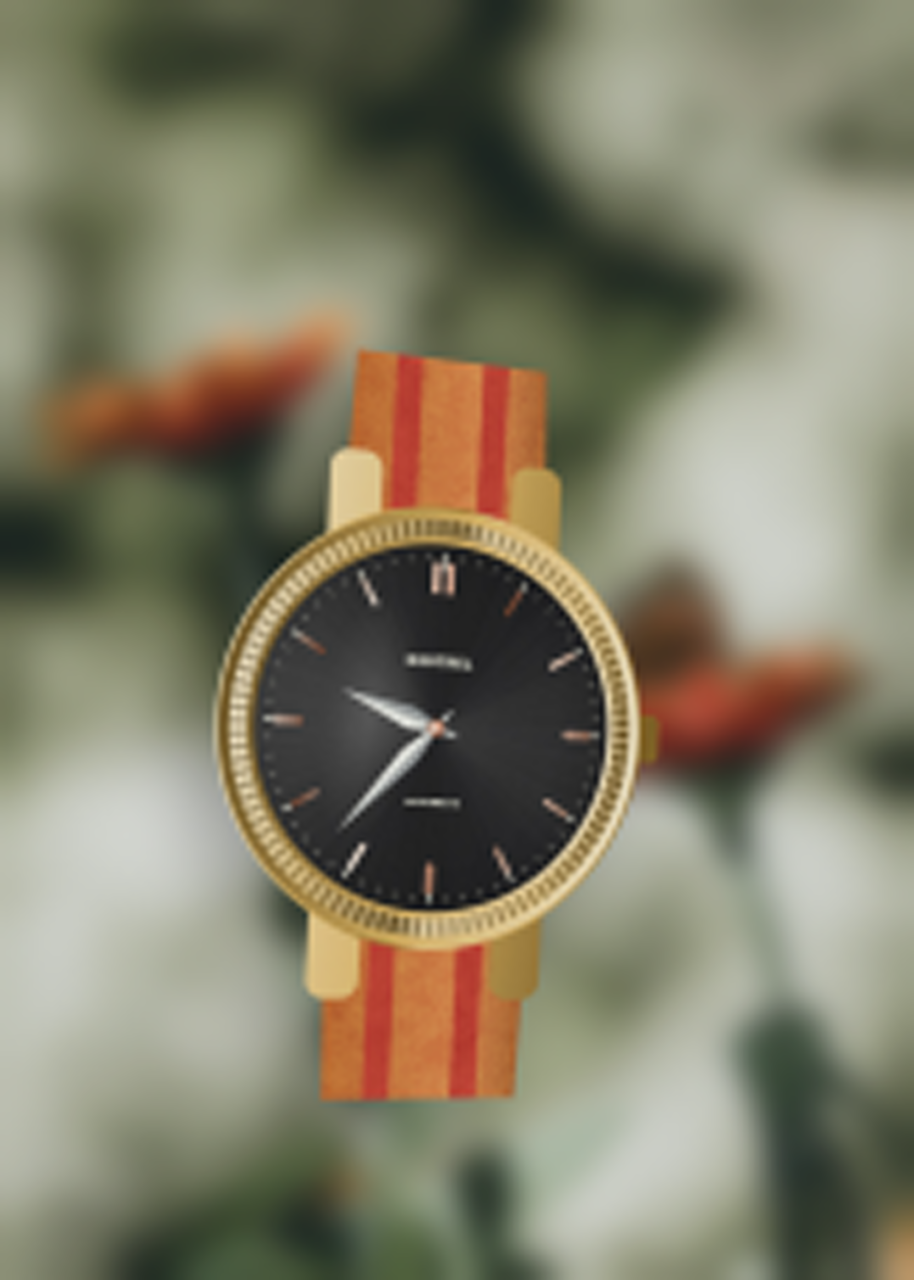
9:37
